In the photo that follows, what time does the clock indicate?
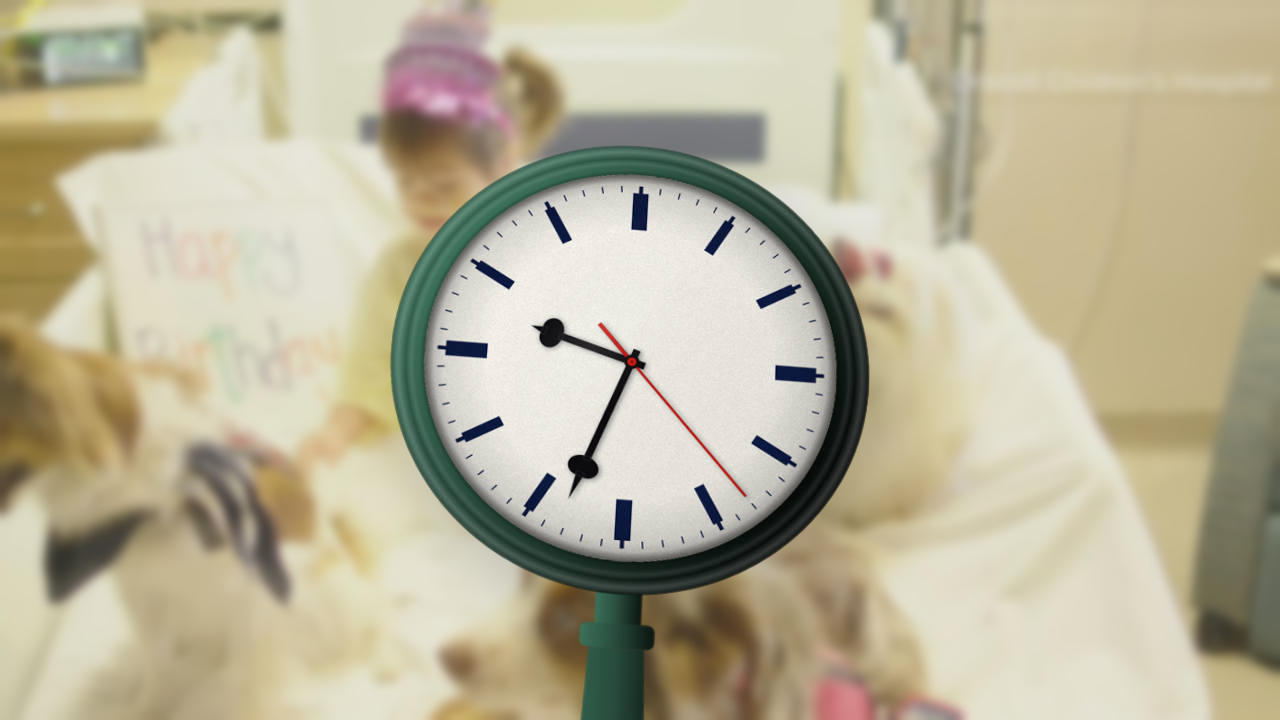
9:33:23
